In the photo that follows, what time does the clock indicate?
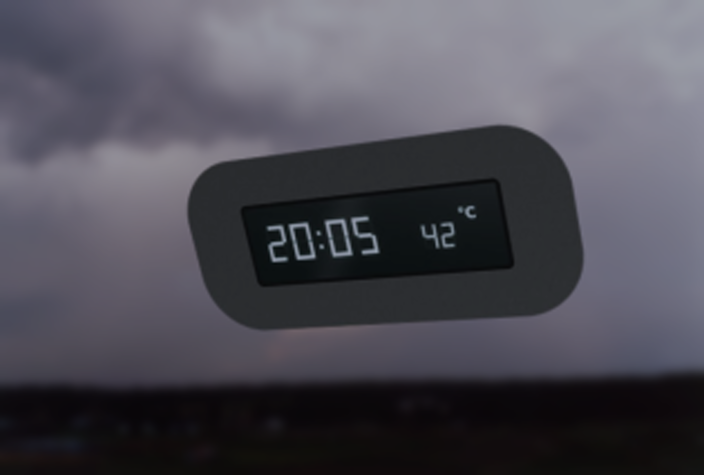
20:05
